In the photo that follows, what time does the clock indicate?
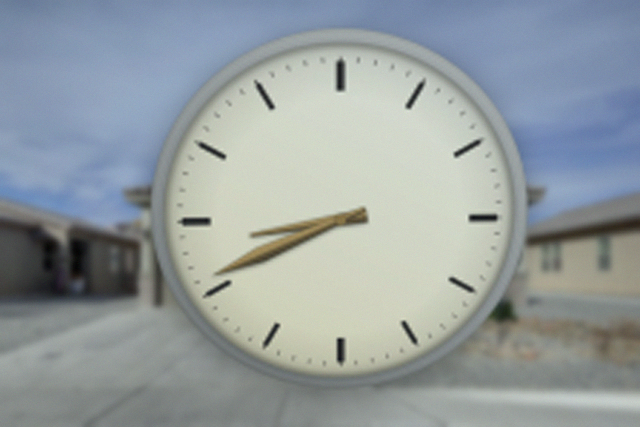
8:41
